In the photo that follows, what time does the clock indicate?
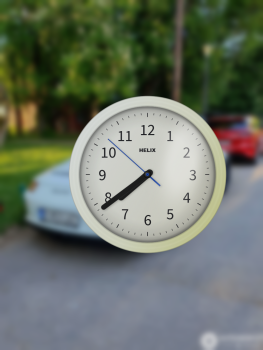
7:38:52
